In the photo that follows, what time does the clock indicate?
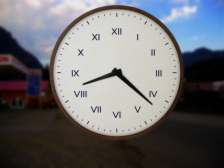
8:22
